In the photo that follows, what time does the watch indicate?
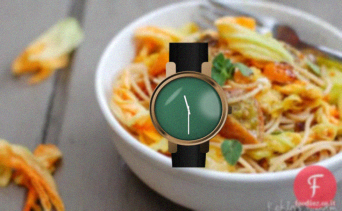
11:30
